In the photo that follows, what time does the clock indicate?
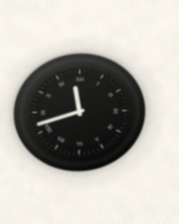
11:42
